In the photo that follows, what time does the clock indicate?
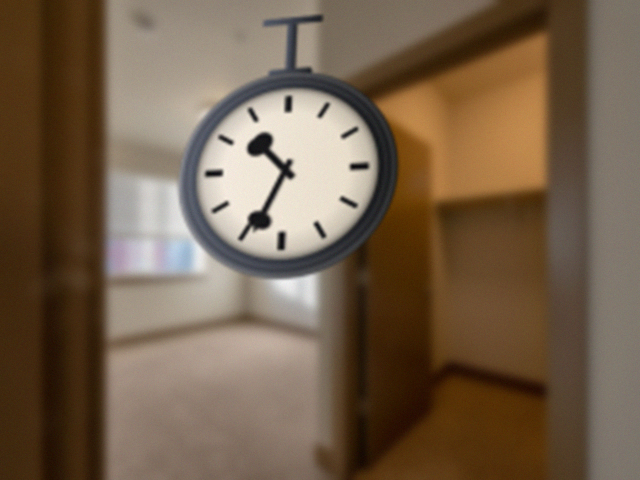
10:34
